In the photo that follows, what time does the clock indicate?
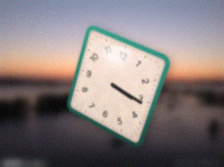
3:16
